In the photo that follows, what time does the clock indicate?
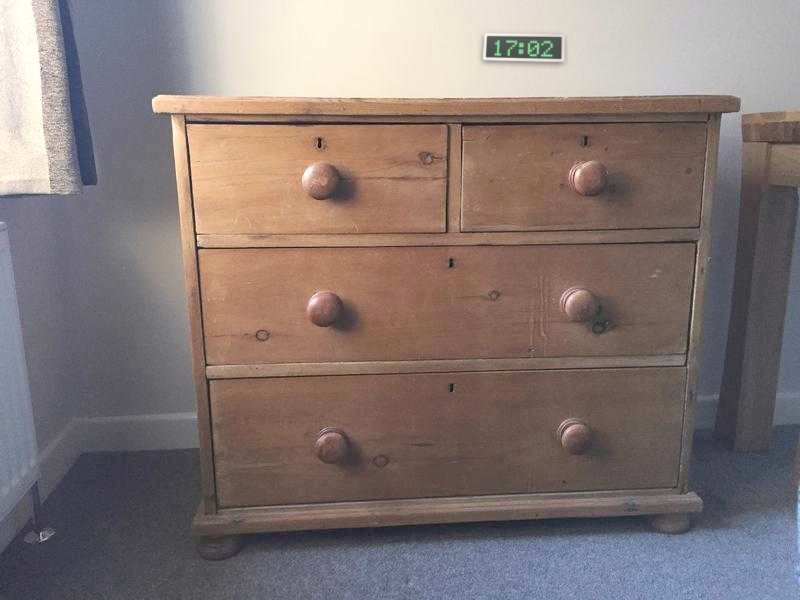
17:02
